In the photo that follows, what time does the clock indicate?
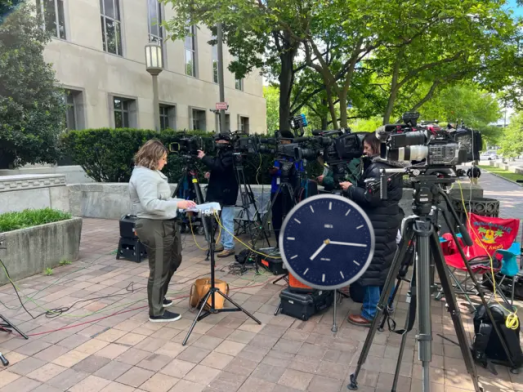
7:15
